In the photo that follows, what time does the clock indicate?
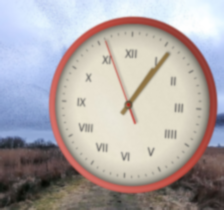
1:05:56
